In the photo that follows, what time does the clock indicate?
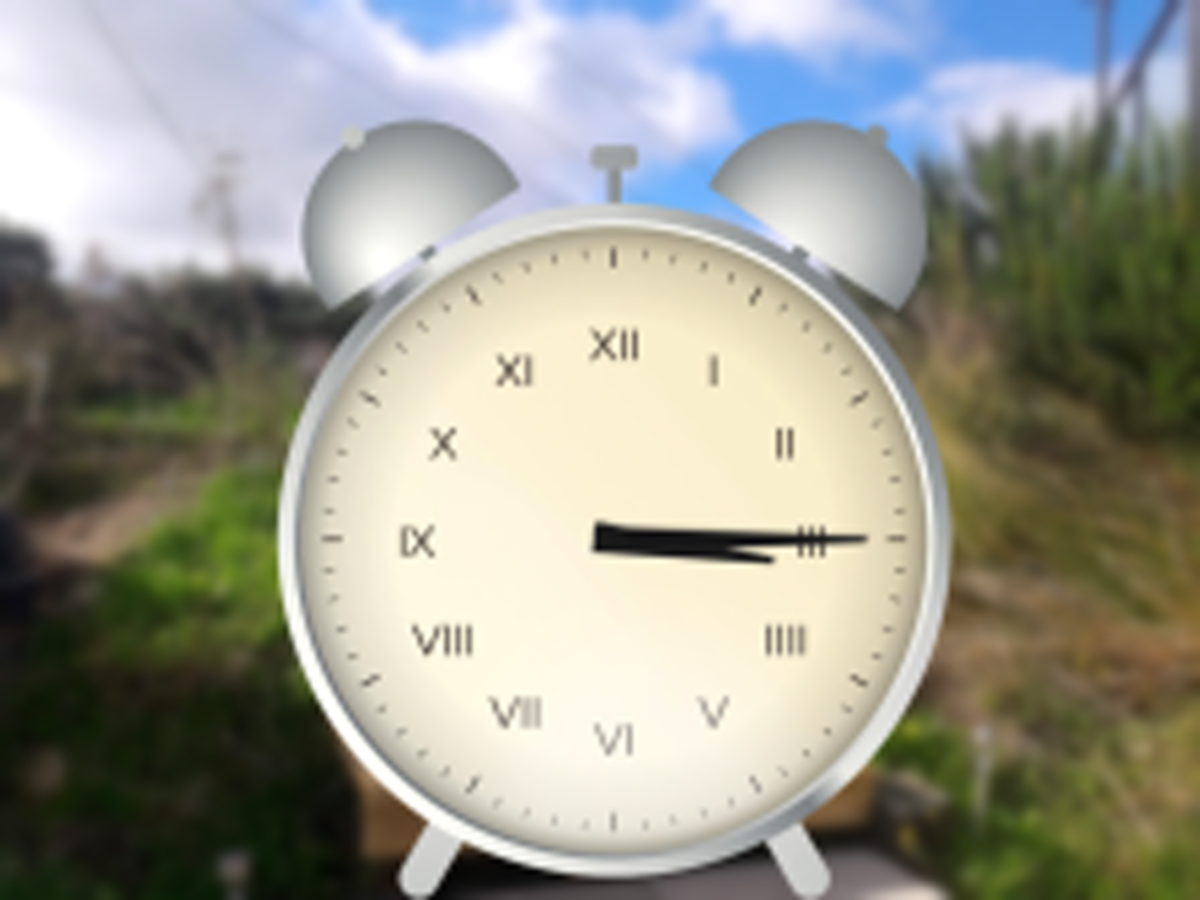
3:15
